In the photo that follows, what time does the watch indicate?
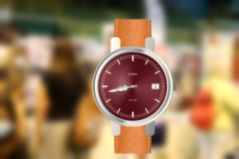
8:43
